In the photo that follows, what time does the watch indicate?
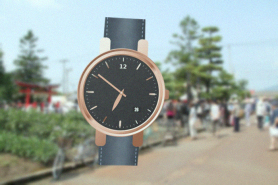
6:51
